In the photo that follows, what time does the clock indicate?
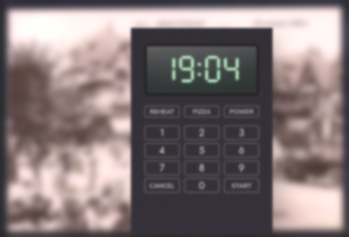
19:04
